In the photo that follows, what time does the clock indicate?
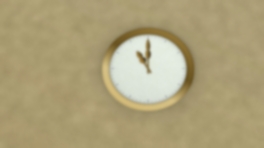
11:00
